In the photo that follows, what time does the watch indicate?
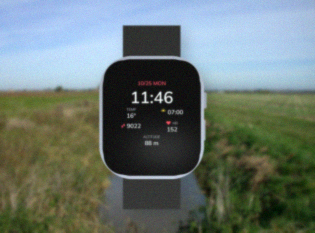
11:46
